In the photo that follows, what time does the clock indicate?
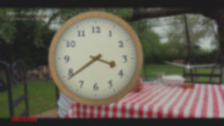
3:39
